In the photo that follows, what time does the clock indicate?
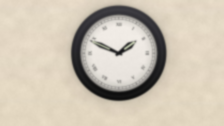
1:49
